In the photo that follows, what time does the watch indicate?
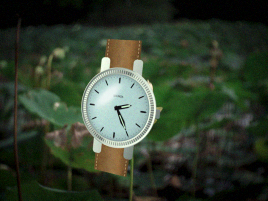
2:25
